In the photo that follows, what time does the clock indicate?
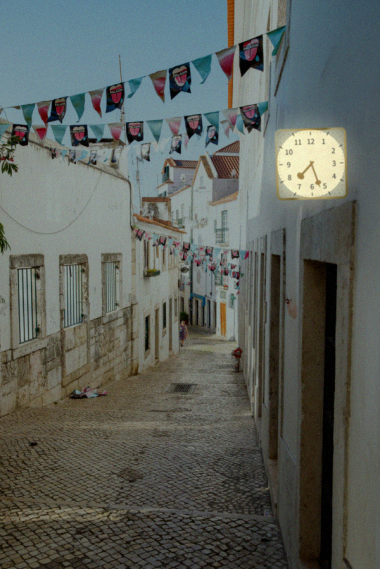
7:27
